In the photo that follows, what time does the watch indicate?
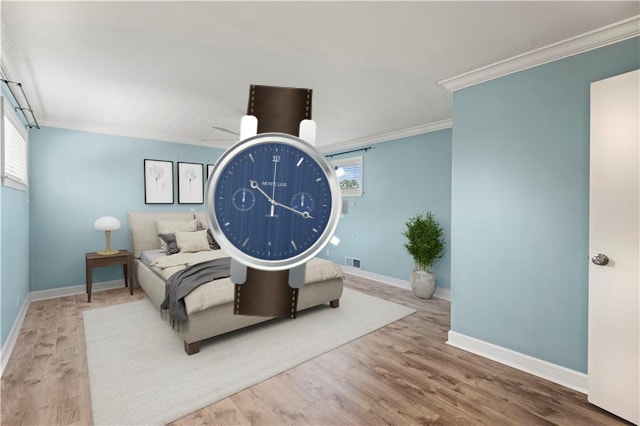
10:18
